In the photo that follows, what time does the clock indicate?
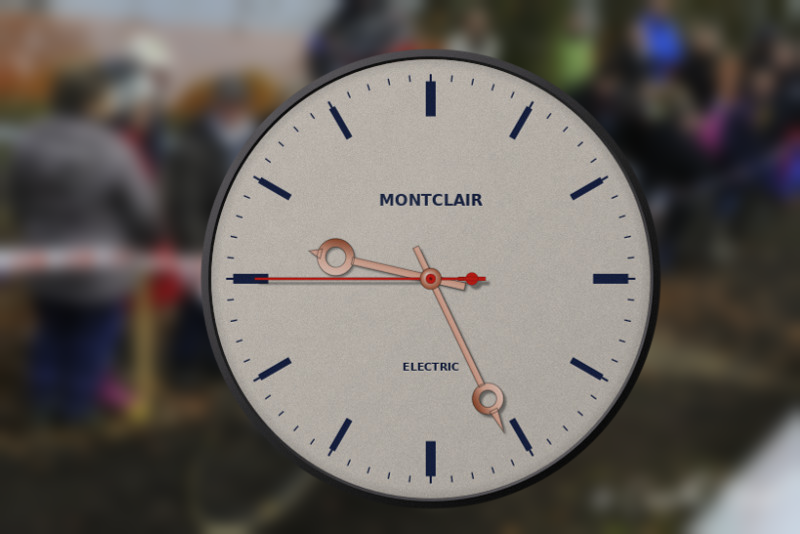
9:25:45
